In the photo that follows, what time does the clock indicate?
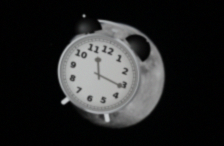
11:16
